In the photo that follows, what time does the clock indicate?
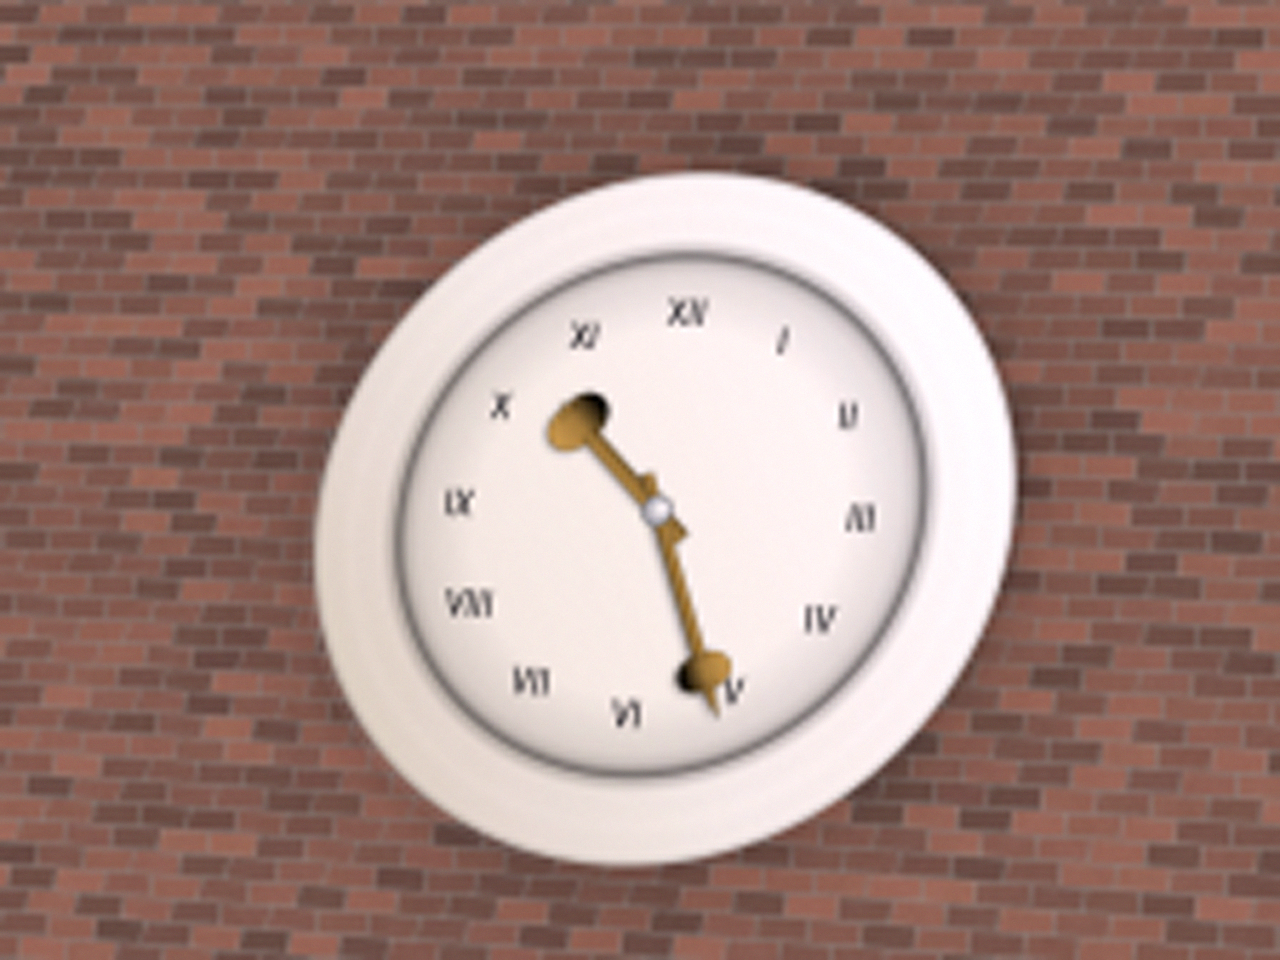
10:26
